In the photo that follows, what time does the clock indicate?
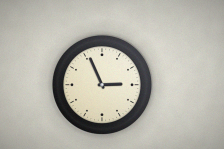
2:56
